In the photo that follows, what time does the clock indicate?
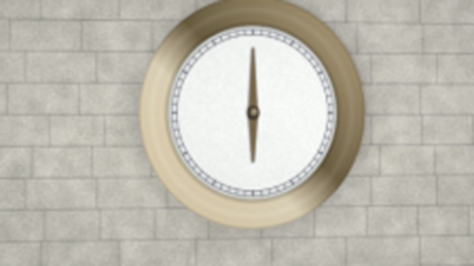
6:00
